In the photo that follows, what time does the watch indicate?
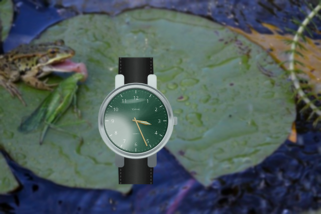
3:26
